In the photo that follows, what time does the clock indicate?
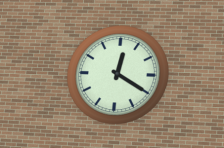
12:20
